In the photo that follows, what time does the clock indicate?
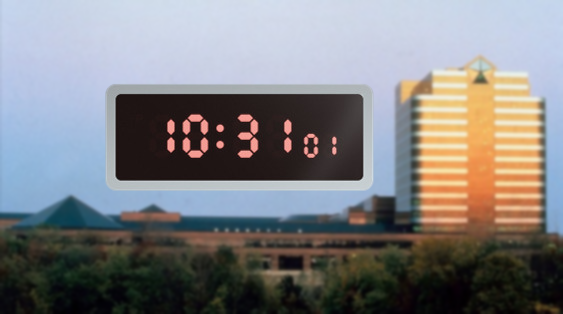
10:31:01
